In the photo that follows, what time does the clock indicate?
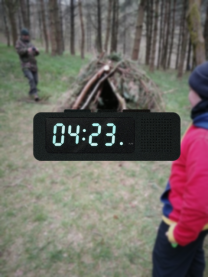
4:23
